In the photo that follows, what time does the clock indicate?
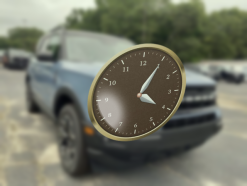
4:05
